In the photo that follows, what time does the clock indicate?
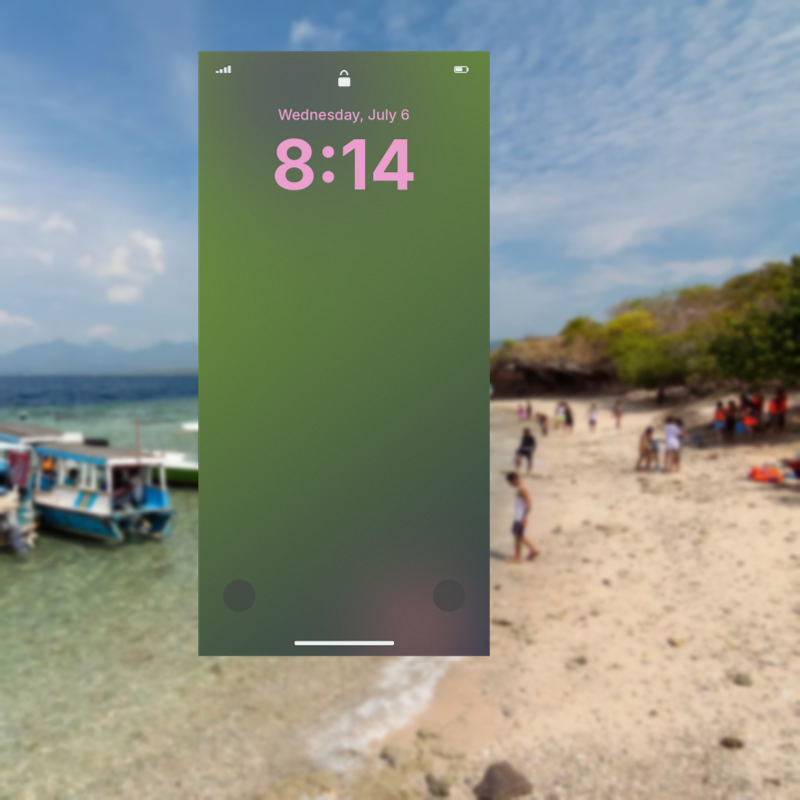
8:14
